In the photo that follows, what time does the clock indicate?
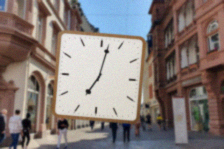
7:02
